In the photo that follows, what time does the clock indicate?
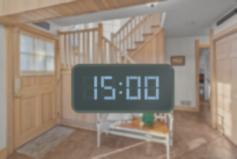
15:00
